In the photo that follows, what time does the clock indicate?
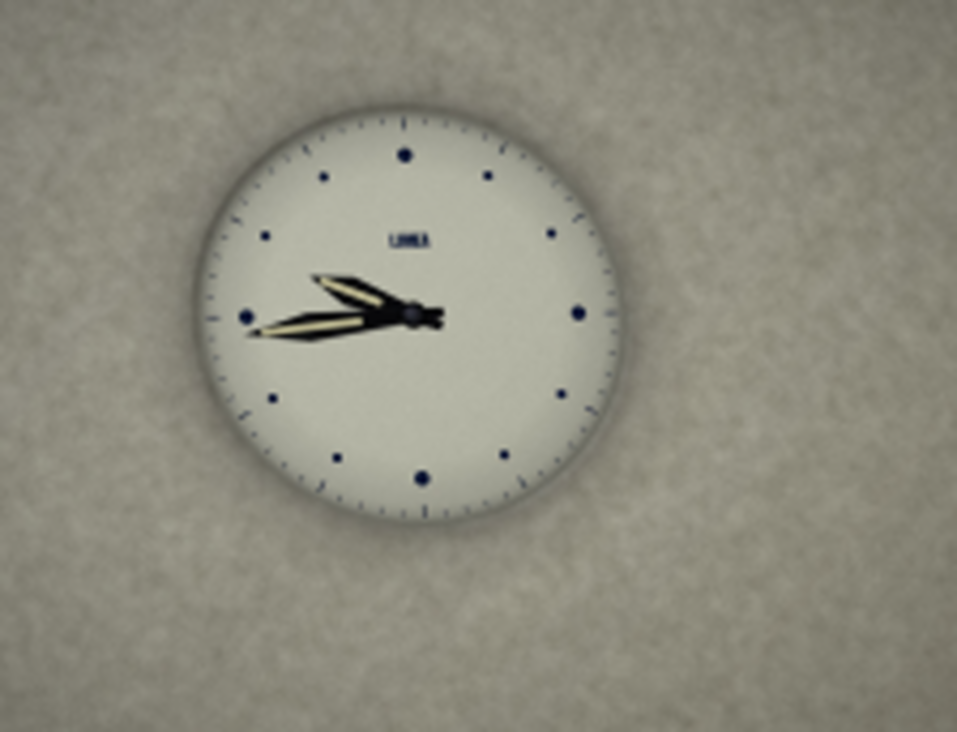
9:44
